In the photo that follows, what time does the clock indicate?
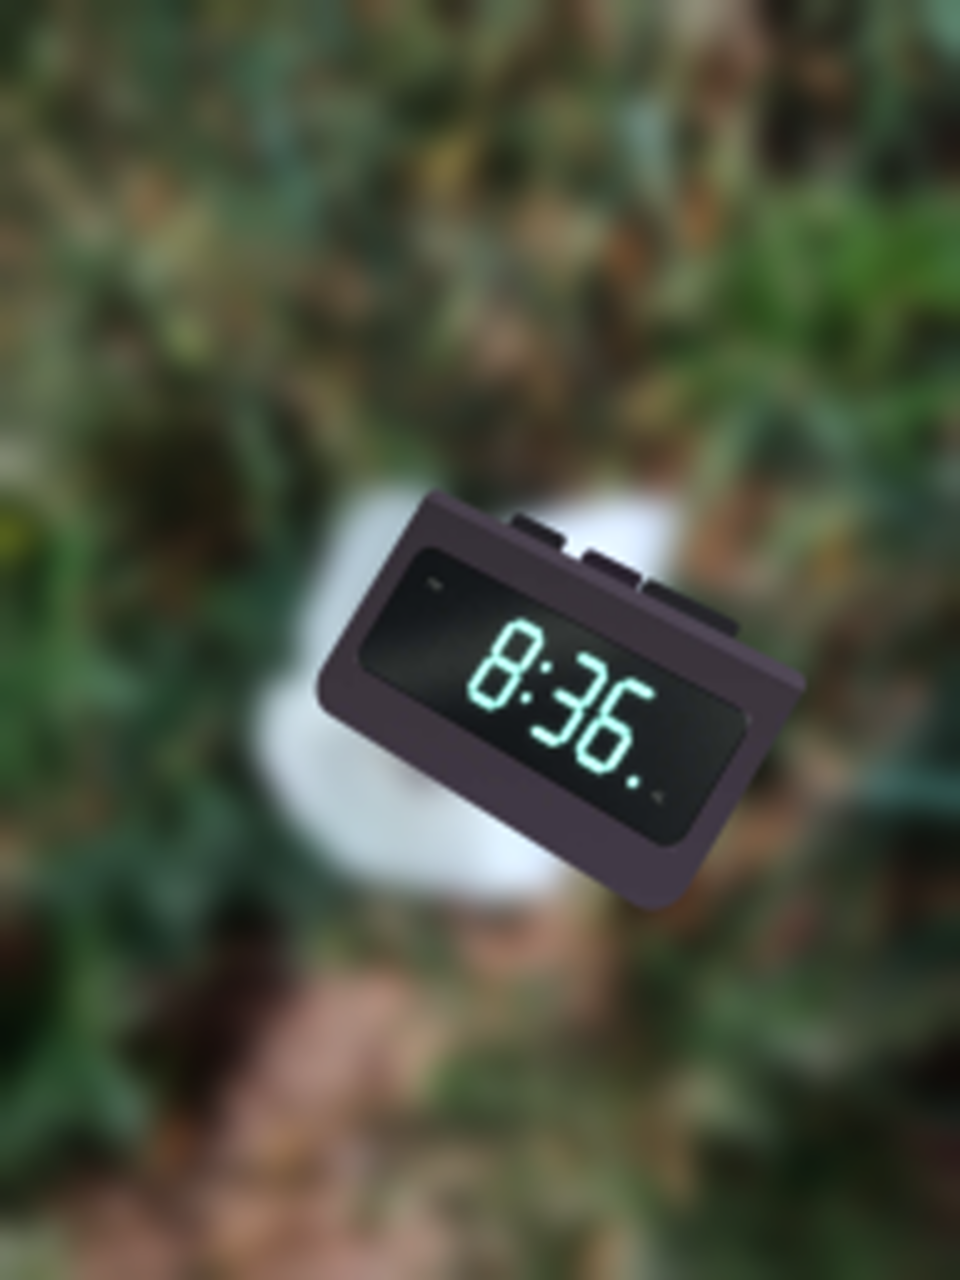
8:36
